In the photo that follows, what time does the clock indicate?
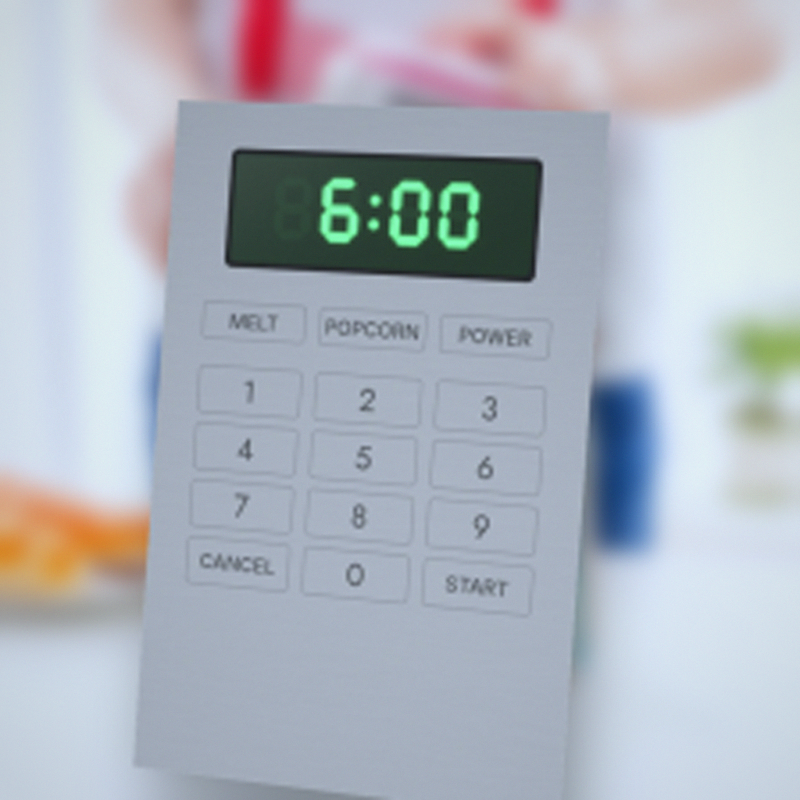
6:00
